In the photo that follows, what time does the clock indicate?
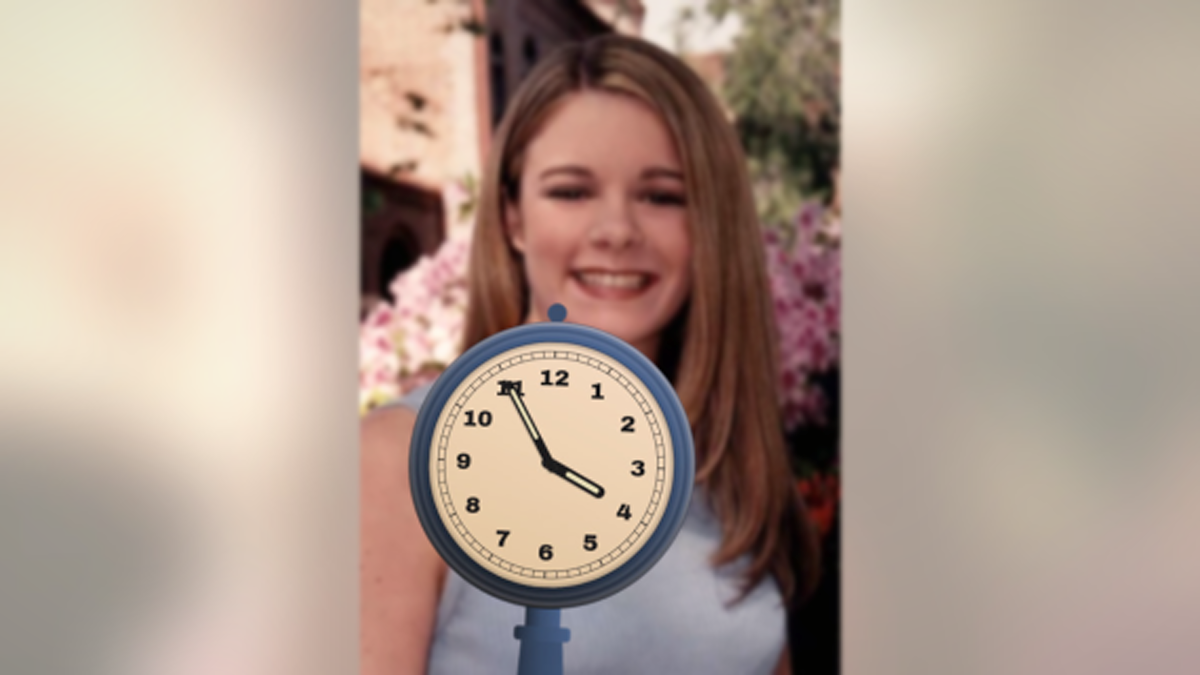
3:55
